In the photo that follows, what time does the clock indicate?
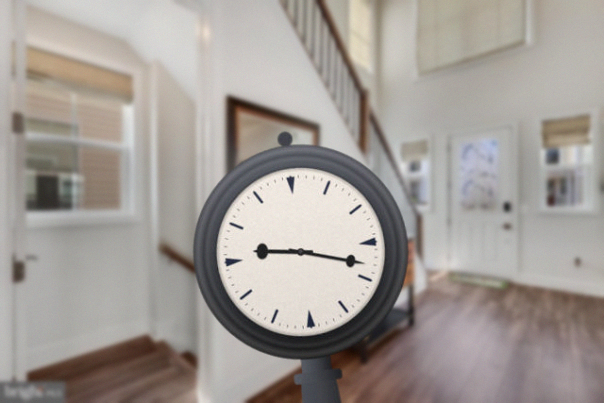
9:18
